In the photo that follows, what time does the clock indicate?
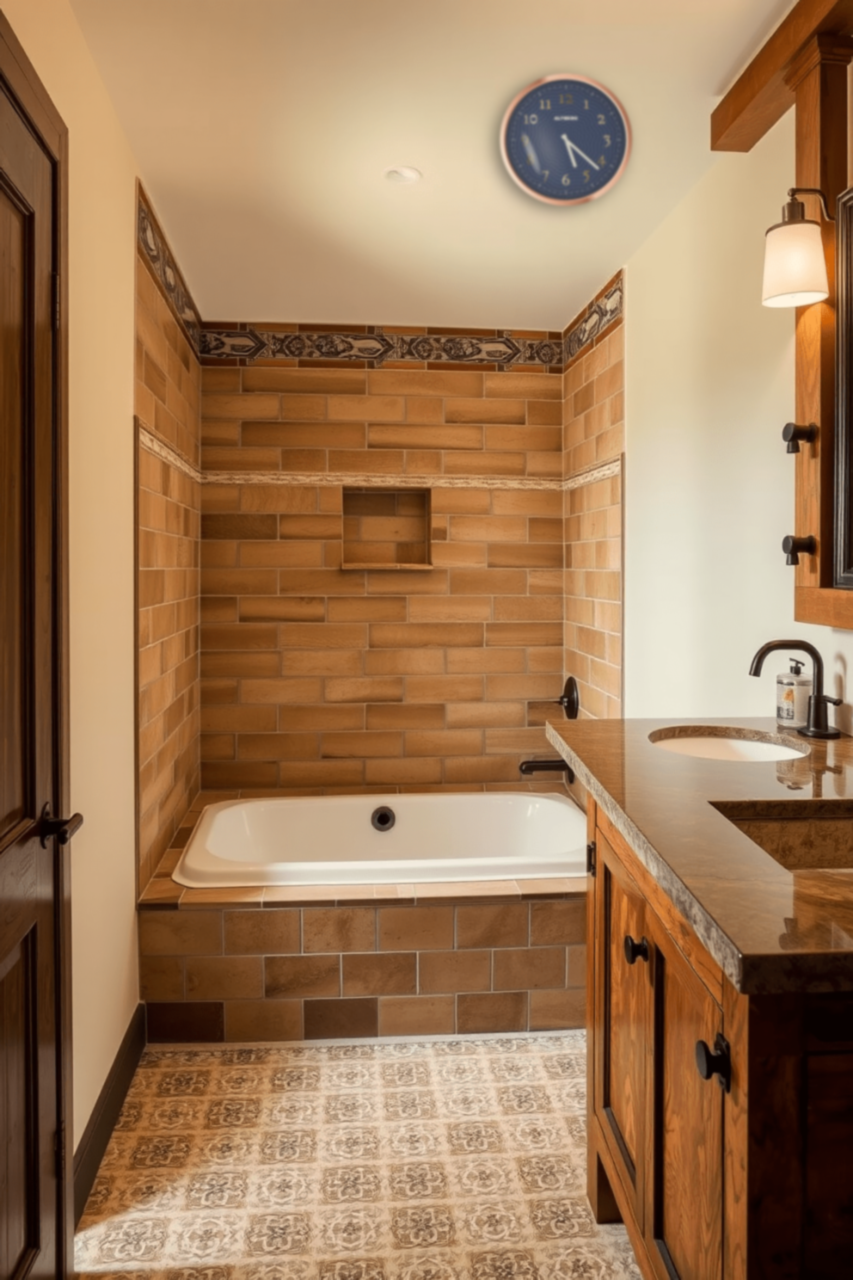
5:22
